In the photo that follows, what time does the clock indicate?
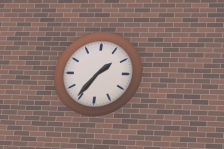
1:36
